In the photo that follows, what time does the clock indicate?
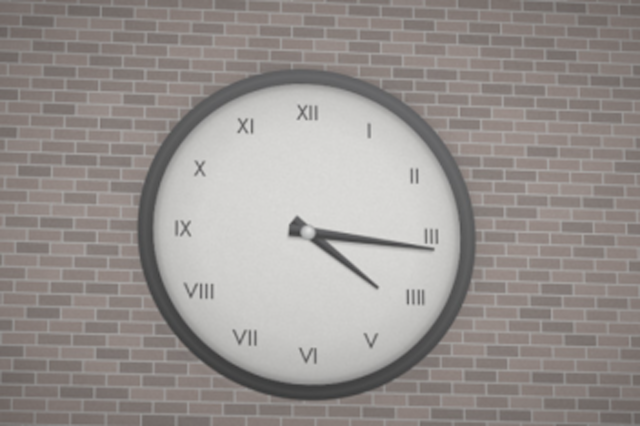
4:16
